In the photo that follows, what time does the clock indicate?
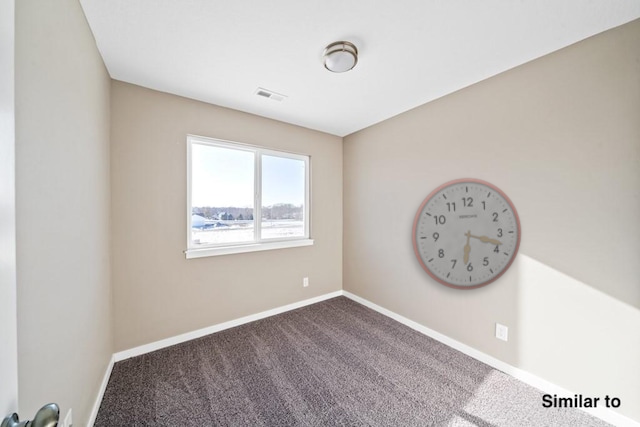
6:18
